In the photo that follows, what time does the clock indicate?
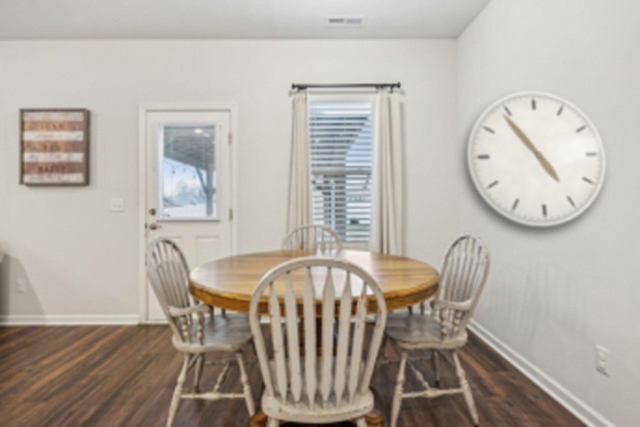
4:54
